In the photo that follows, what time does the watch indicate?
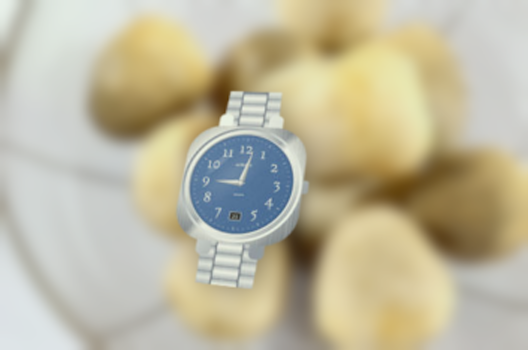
9:02
